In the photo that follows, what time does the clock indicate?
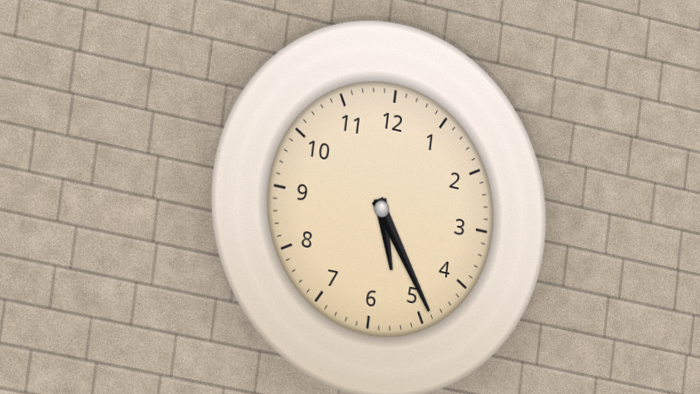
5:24
